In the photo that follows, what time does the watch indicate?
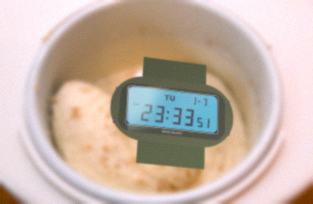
23:33:51
